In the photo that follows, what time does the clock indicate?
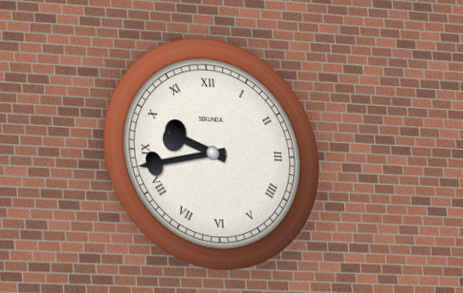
9:43
